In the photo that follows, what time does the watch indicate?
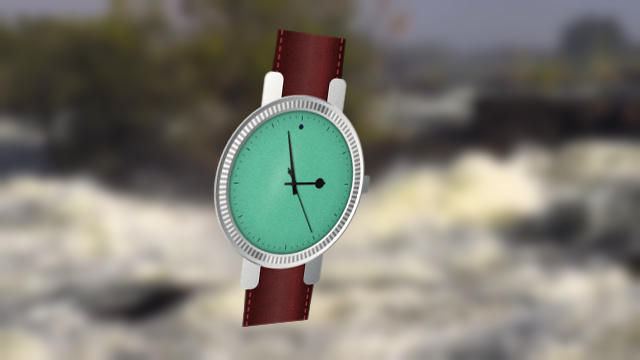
2:57:25
